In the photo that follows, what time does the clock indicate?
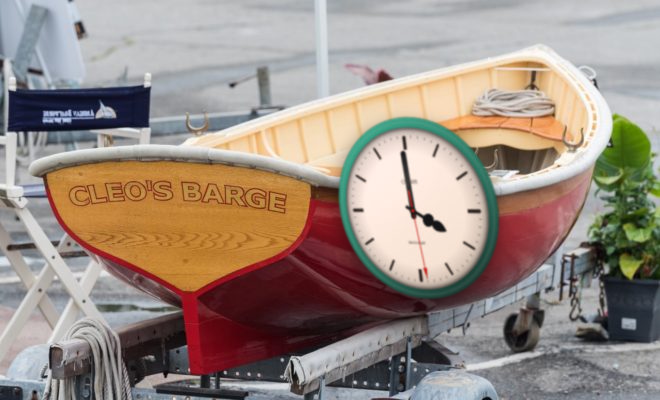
3:59:29
